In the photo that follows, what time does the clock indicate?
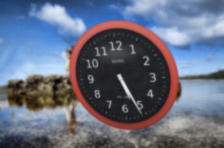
5:26
